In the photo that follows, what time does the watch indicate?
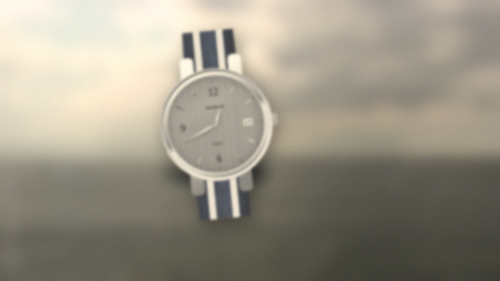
12:41
